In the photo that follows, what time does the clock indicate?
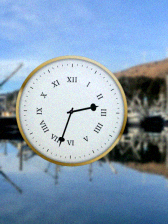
2:33
